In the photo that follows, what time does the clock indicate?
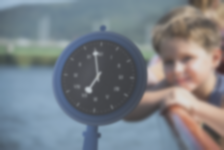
6:58
